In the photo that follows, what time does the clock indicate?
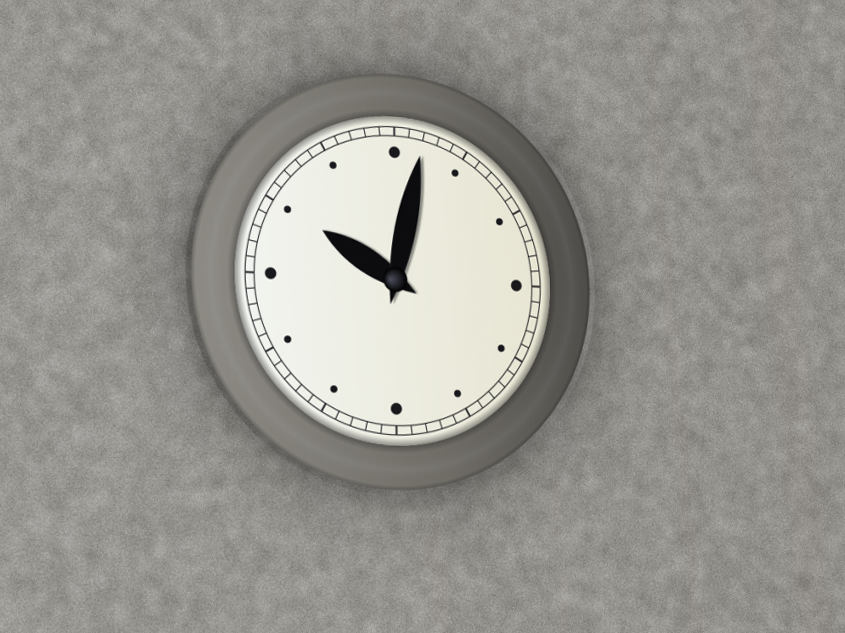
10:02
